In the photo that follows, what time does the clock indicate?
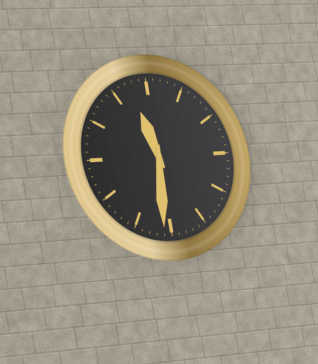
11:31
